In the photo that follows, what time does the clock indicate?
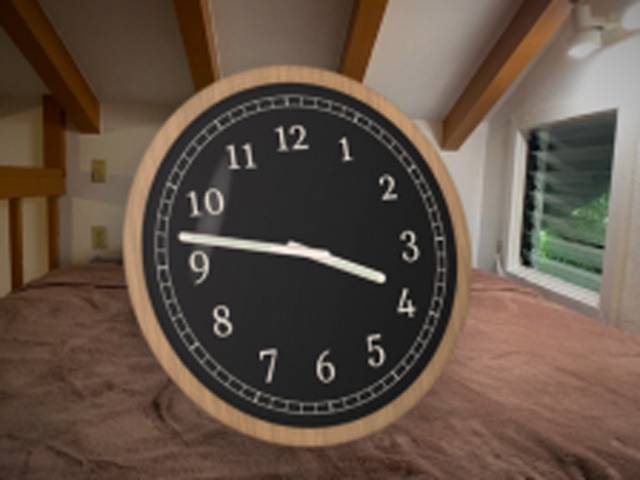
3:47
